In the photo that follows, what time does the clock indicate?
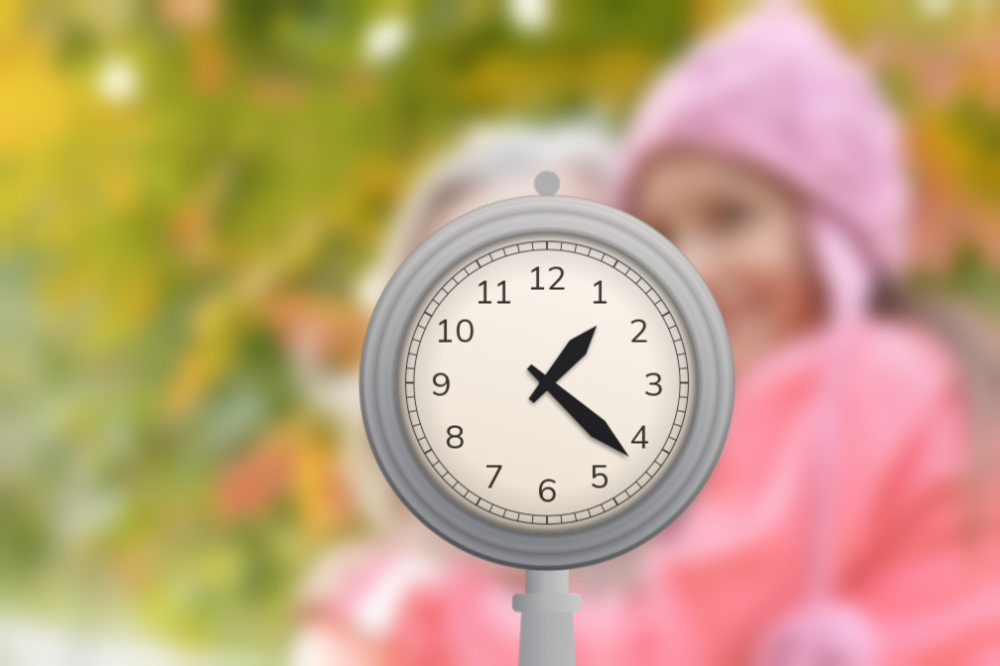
1:22
